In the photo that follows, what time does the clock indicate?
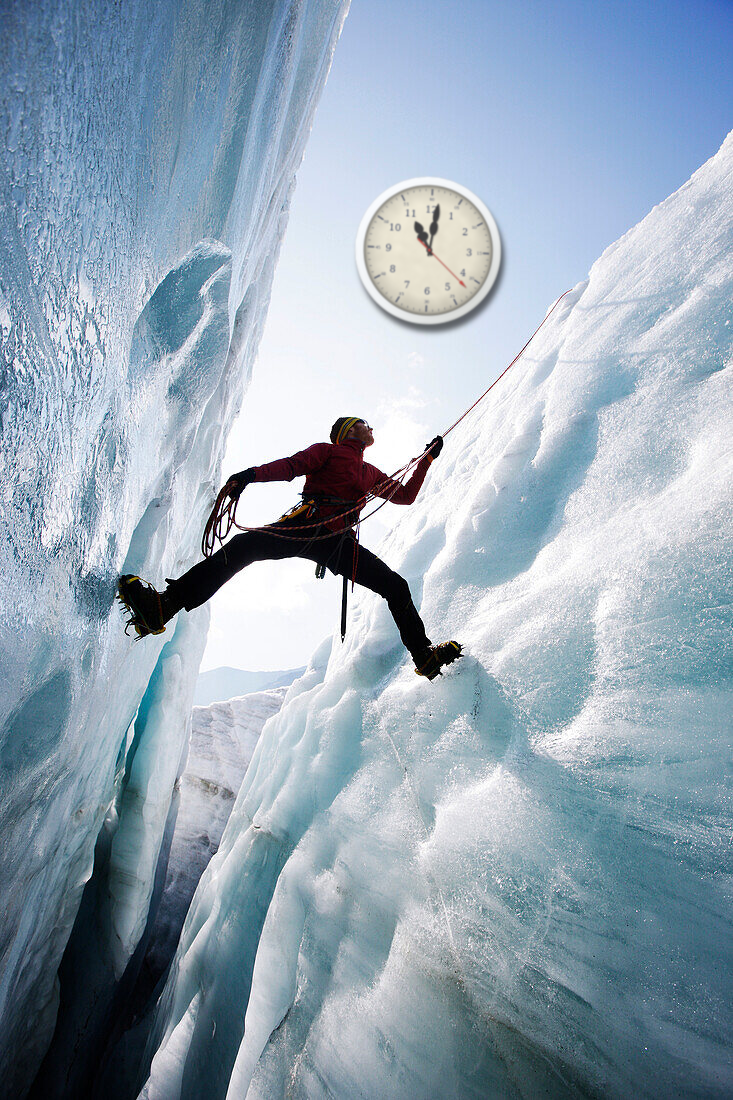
11:01:22
